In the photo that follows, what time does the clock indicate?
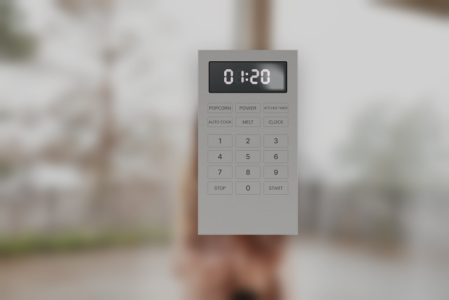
1:20
